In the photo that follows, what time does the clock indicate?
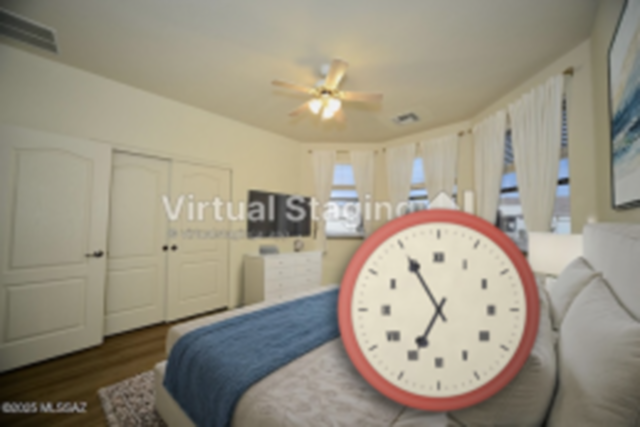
6:55
